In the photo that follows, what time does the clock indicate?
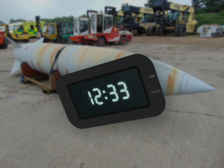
12:33
